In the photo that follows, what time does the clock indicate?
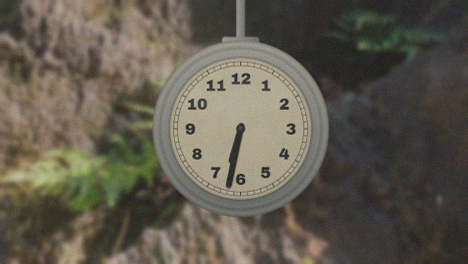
6:32
